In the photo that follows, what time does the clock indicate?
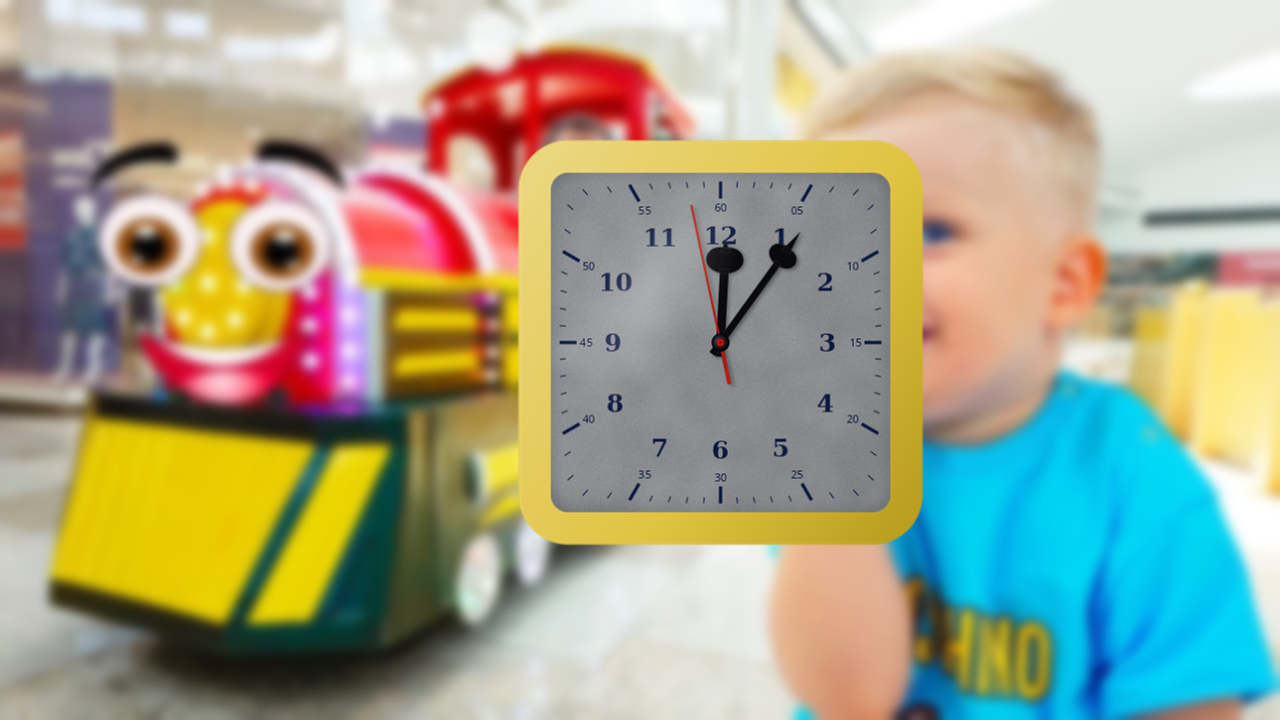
12:05:58
